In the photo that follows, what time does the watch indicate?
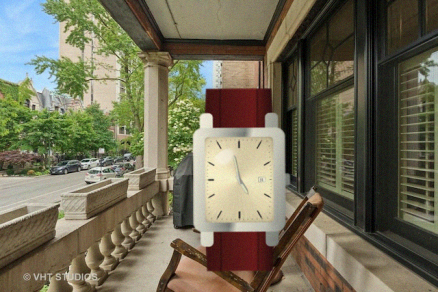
4:58
